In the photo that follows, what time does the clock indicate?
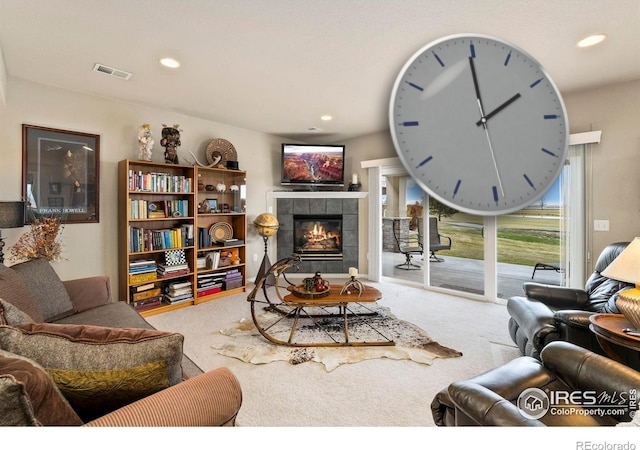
1:59:29
